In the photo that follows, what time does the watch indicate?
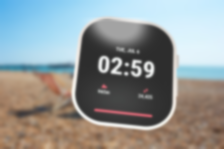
2:59
